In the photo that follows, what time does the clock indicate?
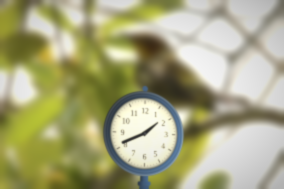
1:41
